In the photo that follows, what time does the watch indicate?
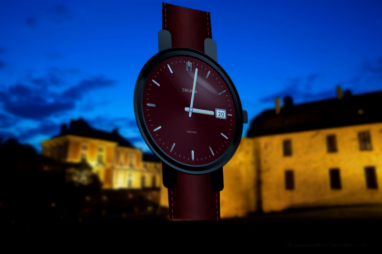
3:02
